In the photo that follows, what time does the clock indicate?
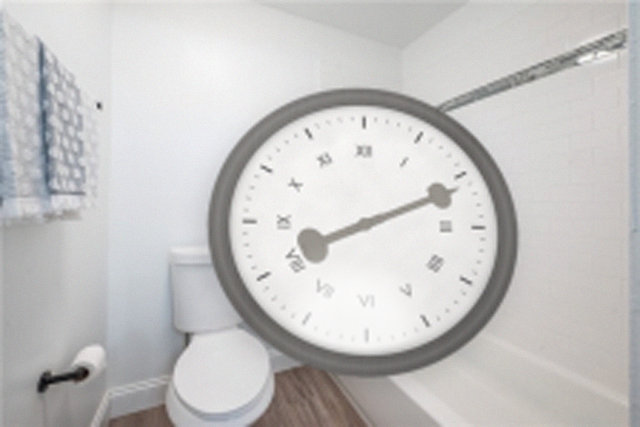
8:11
